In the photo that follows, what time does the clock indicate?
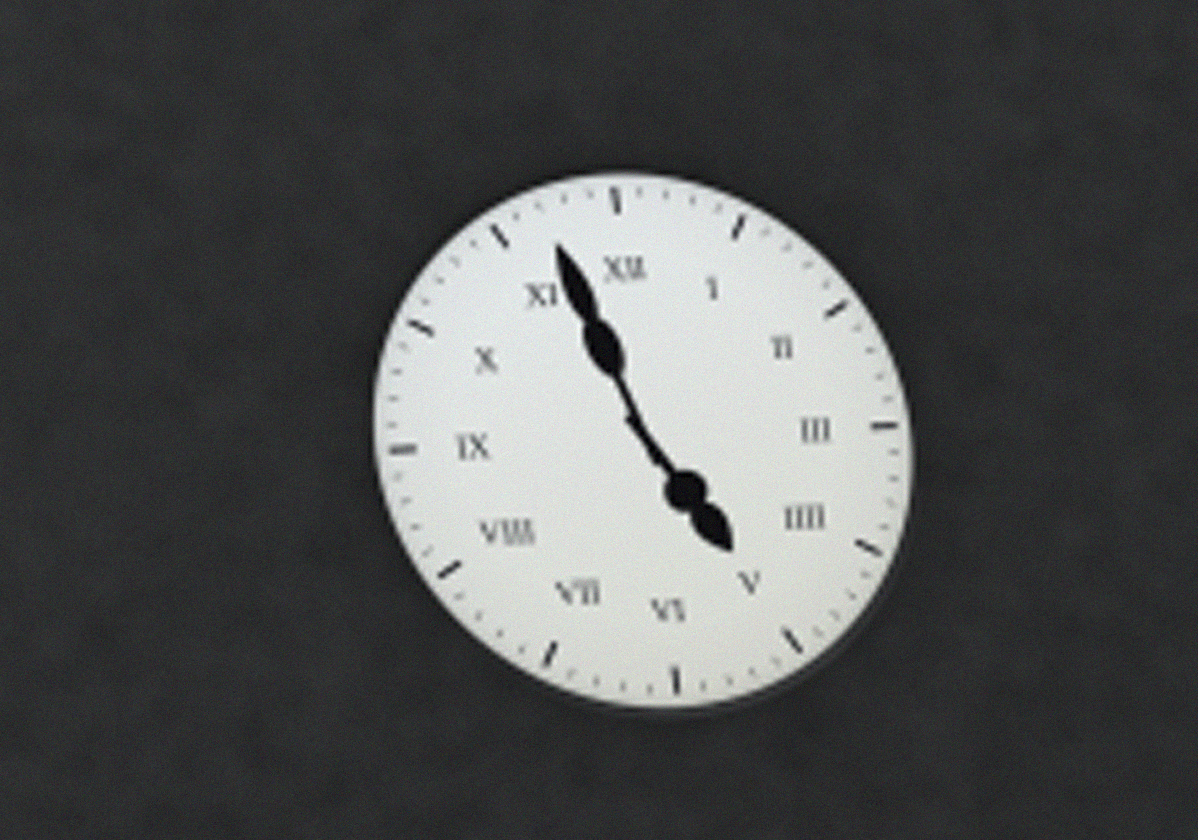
4:57
